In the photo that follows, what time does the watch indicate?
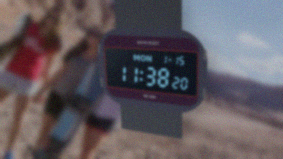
11:38:20
